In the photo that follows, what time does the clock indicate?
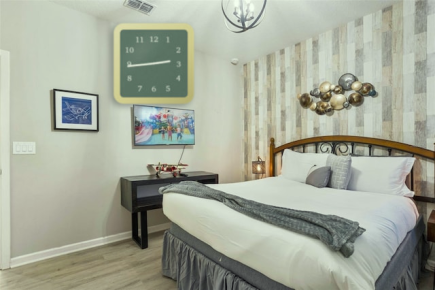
2:44
